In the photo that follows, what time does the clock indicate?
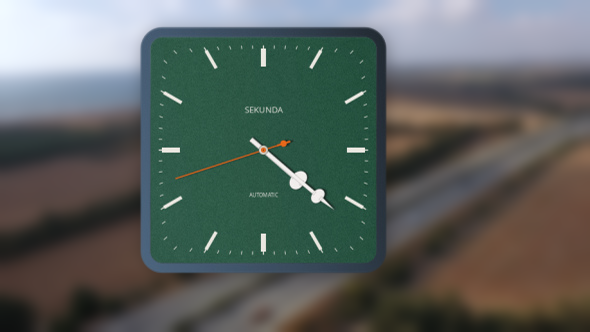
4:21:42
